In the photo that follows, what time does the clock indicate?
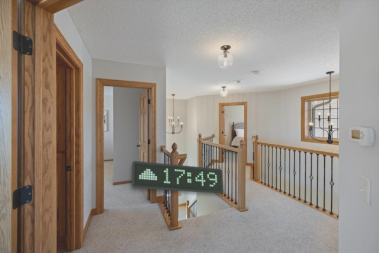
17:49
